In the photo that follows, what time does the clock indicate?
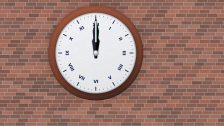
12:00
